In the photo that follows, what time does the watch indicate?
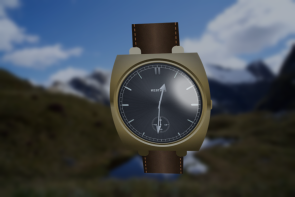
12:31
